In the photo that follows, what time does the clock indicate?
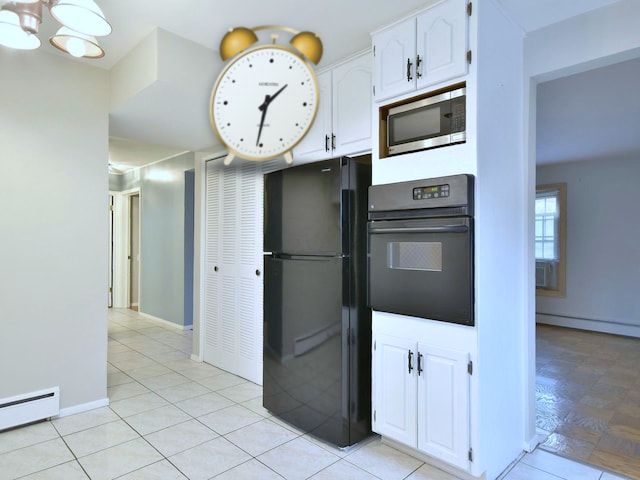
1:31
